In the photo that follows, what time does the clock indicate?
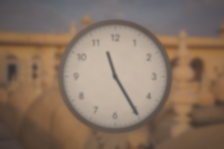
11:25
